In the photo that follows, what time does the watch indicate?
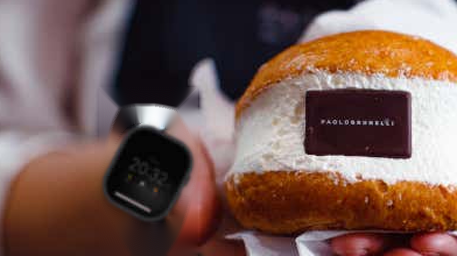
20:32
